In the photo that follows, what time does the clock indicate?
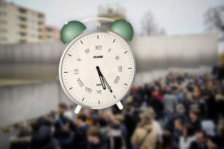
5:25
